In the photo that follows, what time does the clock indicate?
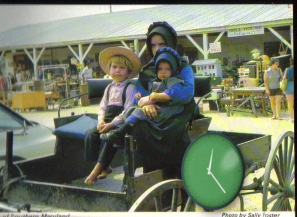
12:23
